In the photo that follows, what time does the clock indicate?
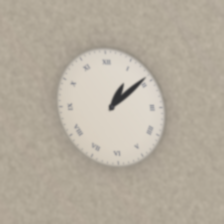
1:09
